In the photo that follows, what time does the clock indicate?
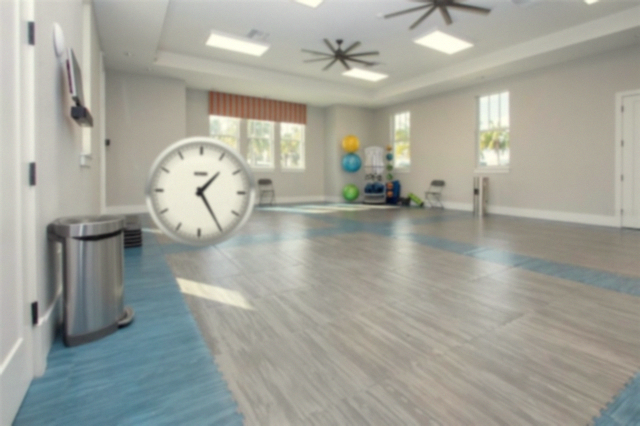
1:25
